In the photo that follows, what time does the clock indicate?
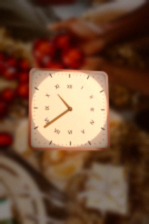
10:39
